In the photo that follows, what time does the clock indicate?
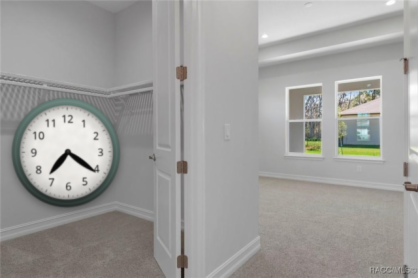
7:21
